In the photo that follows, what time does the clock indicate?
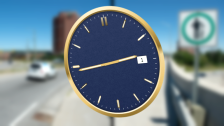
2:44
